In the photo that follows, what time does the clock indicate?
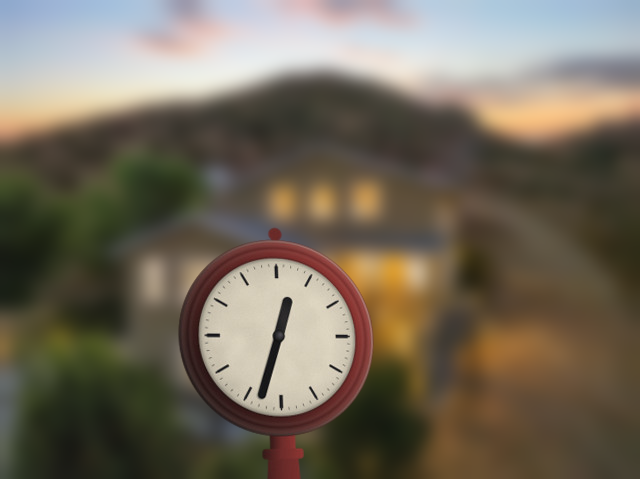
12:33
